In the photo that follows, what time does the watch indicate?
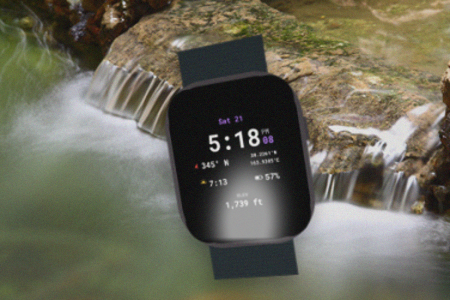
5:18:08
